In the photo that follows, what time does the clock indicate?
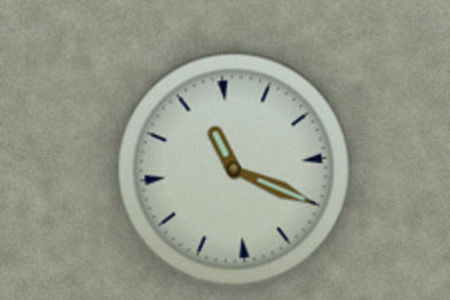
11:20
